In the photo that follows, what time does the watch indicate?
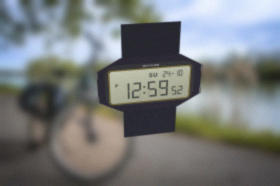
12:59:52
